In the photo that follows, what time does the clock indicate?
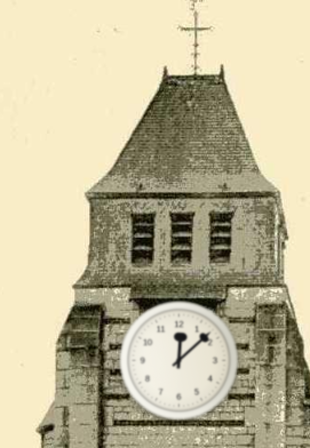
12:08
